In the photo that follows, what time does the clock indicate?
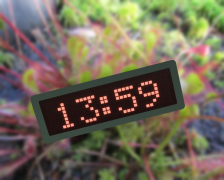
13:59
